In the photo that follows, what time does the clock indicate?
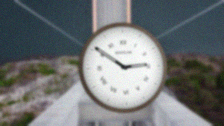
2:51
